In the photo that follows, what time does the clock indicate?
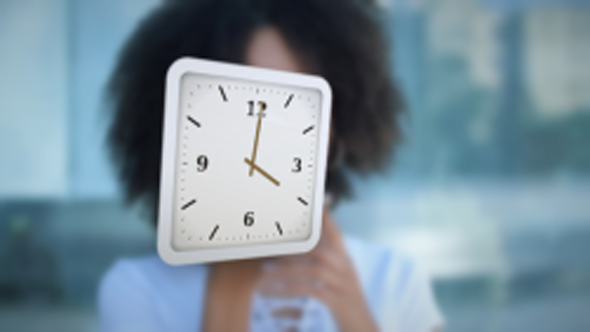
4:01
